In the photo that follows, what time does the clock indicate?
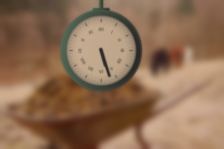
5:27
